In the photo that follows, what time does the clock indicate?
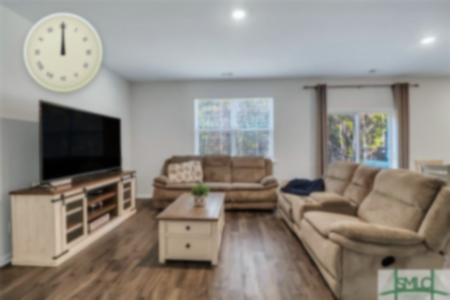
12:00
